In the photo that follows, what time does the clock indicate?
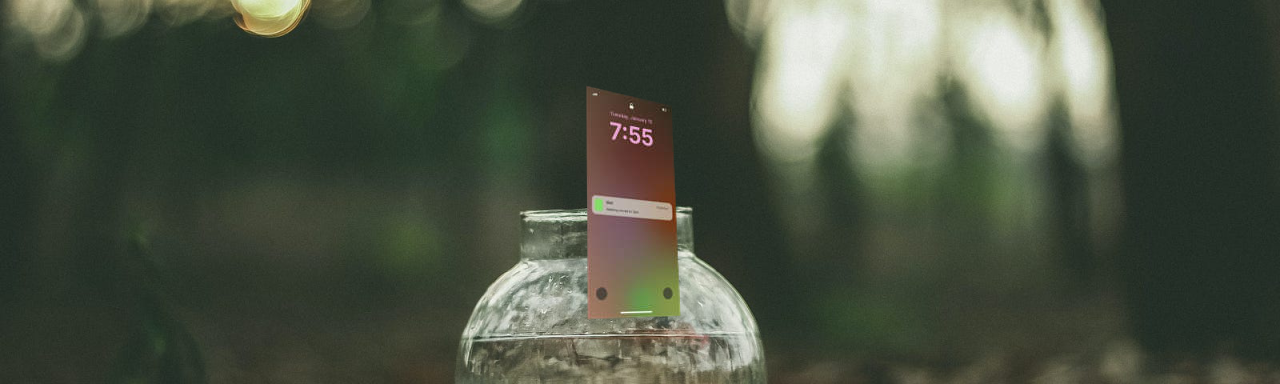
7:55
